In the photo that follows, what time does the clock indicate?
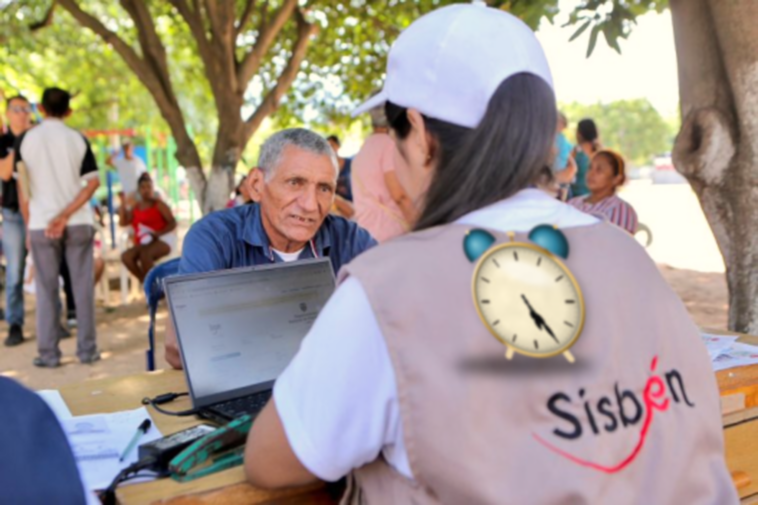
5:25
